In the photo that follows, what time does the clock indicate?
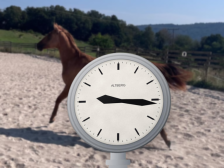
9:16
